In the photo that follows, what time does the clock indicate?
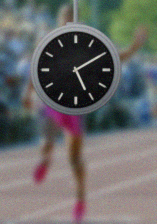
5:10
